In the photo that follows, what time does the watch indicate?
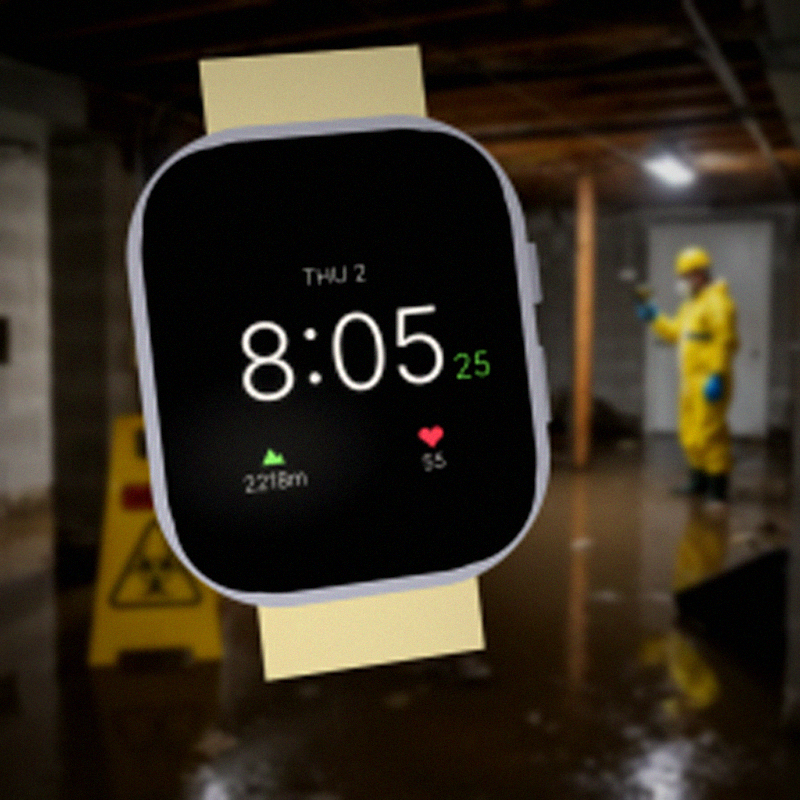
8:05:25
